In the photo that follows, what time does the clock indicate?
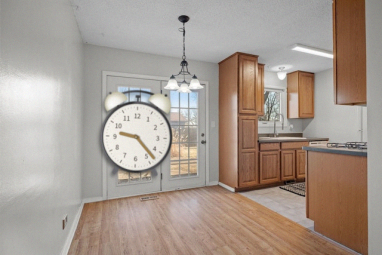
9:23
